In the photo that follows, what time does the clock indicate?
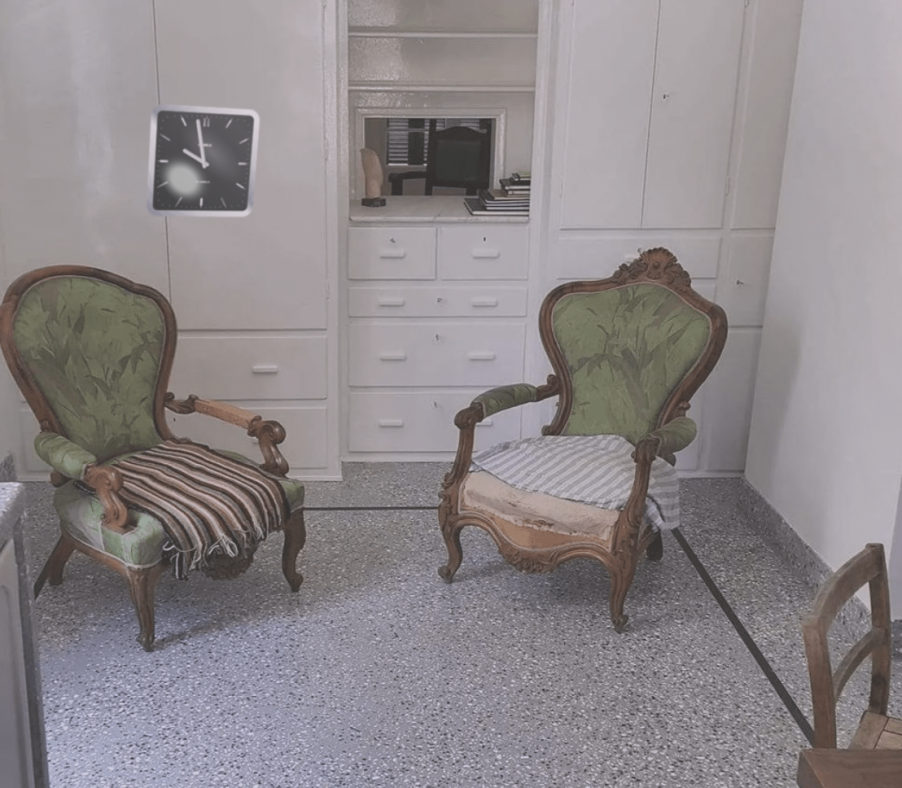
9:58
